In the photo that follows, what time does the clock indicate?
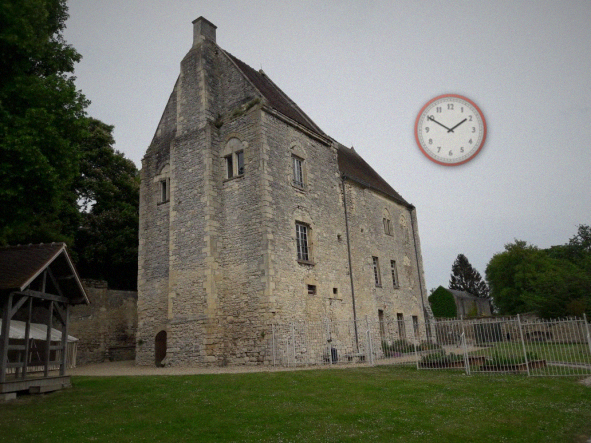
1:50
